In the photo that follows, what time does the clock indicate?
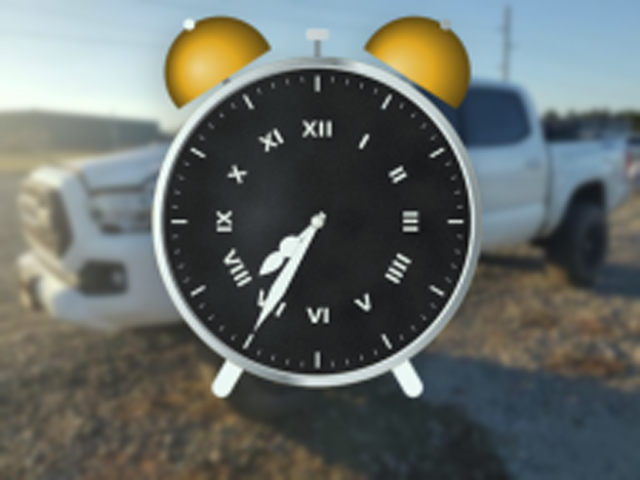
7:35
